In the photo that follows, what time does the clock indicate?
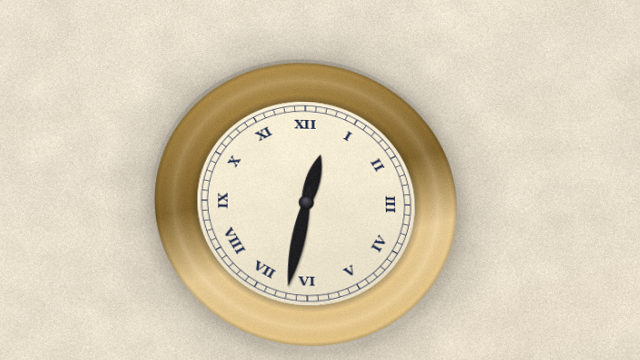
12:32
